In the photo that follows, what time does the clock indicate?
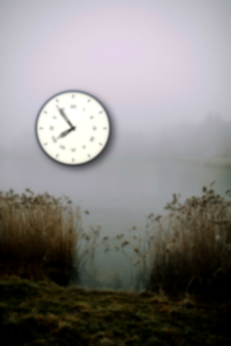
7:54
